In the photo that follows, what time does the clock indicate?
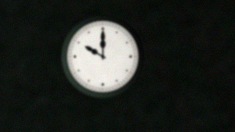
10:00
